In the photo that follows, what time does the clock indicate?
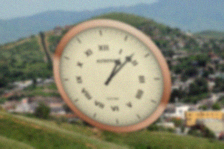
1:08
